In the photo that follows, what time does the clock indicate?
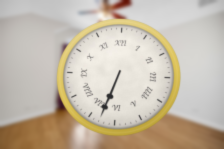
6:33
